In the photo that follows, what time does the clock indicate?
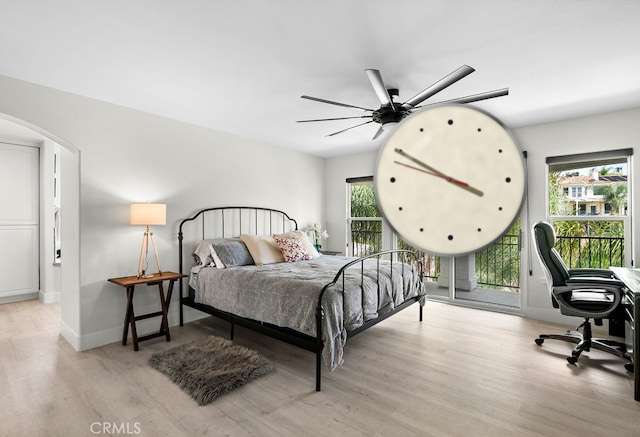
3:49:48
